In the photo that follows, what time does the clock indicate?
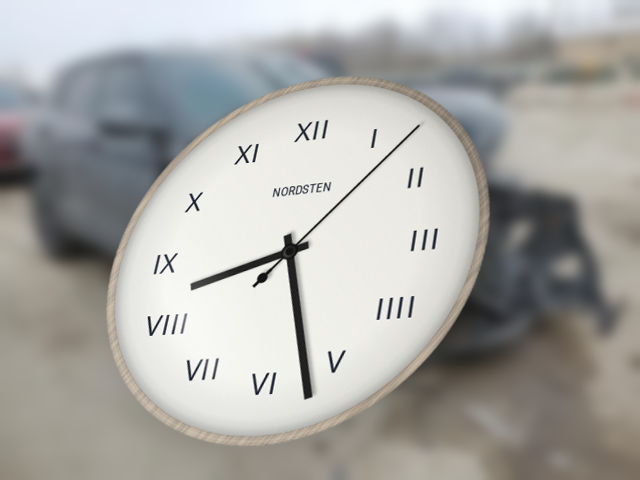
8:27:07
